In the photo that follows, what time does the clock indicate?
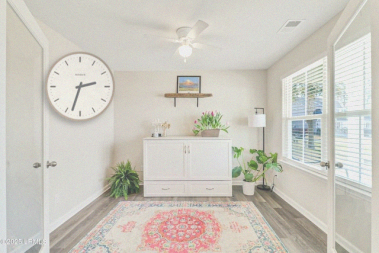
2:33
